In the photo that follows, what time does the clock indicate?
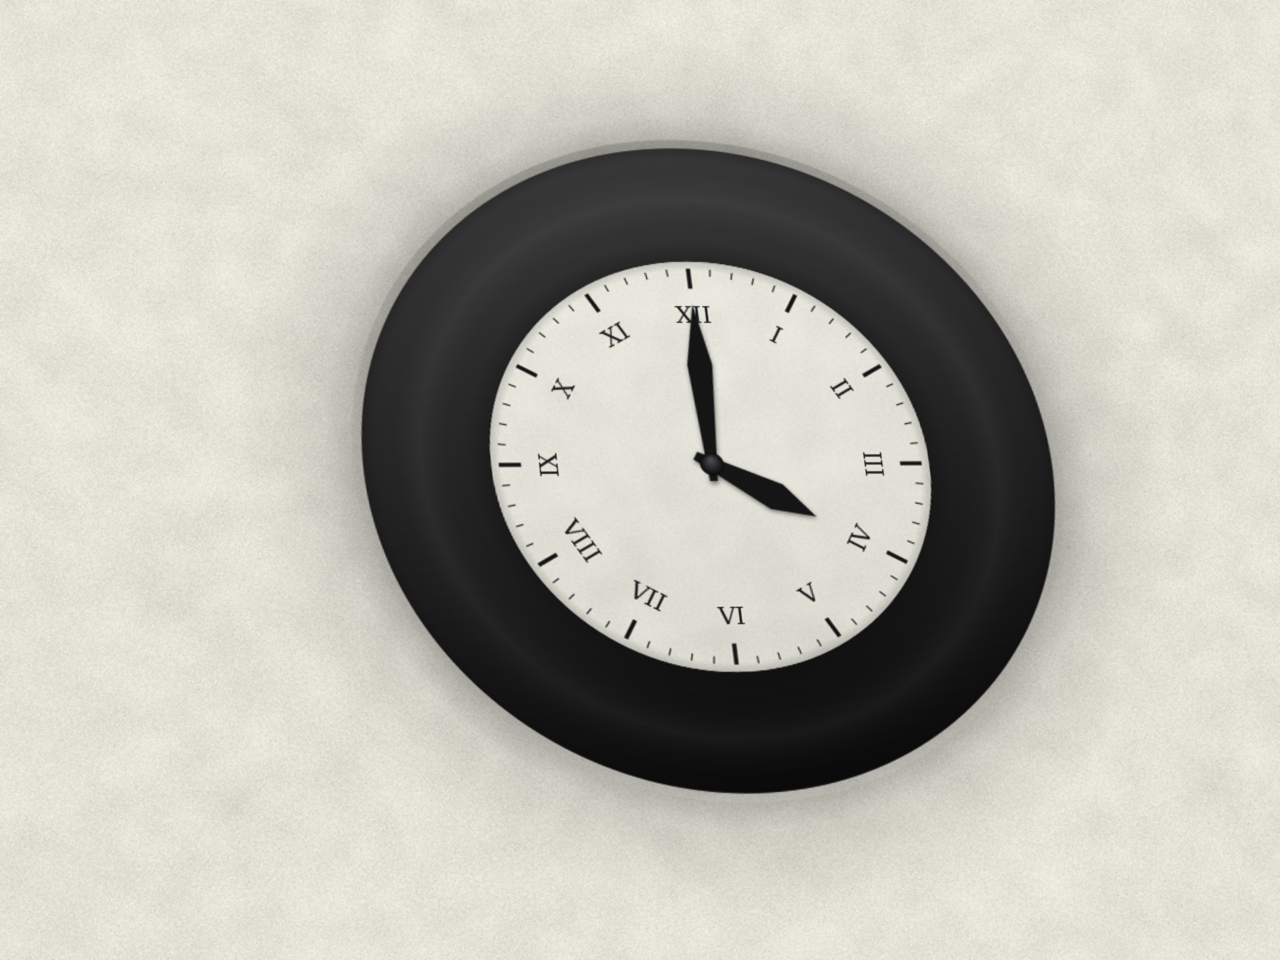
4:00
